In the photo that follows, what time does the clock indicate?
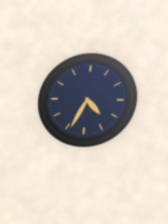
4:34
